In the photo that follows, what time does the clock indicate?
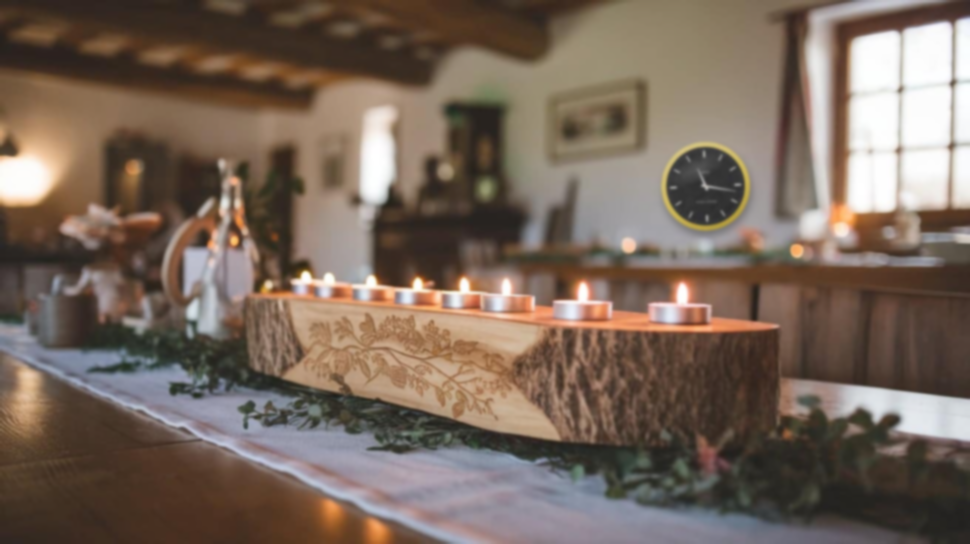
11:17
